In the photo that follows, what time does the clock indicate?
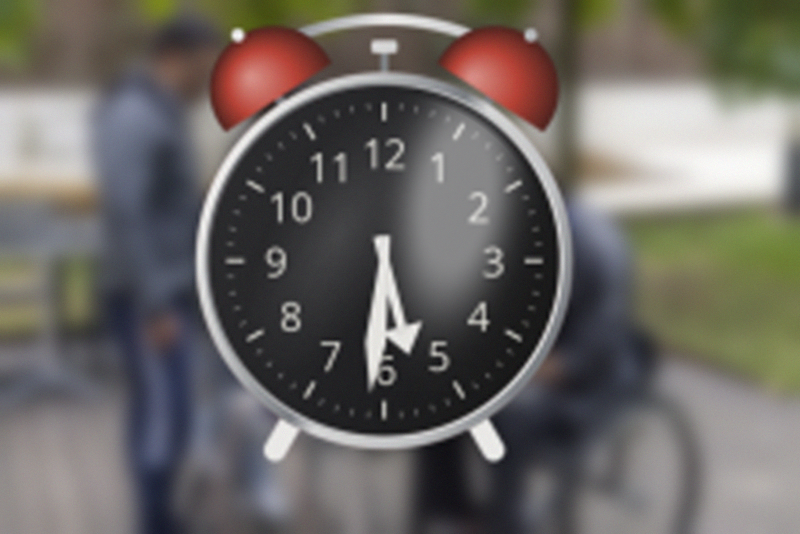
5:31
